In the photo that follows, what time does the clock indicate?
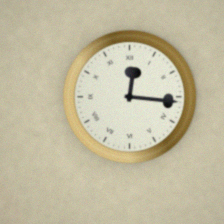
12:16
